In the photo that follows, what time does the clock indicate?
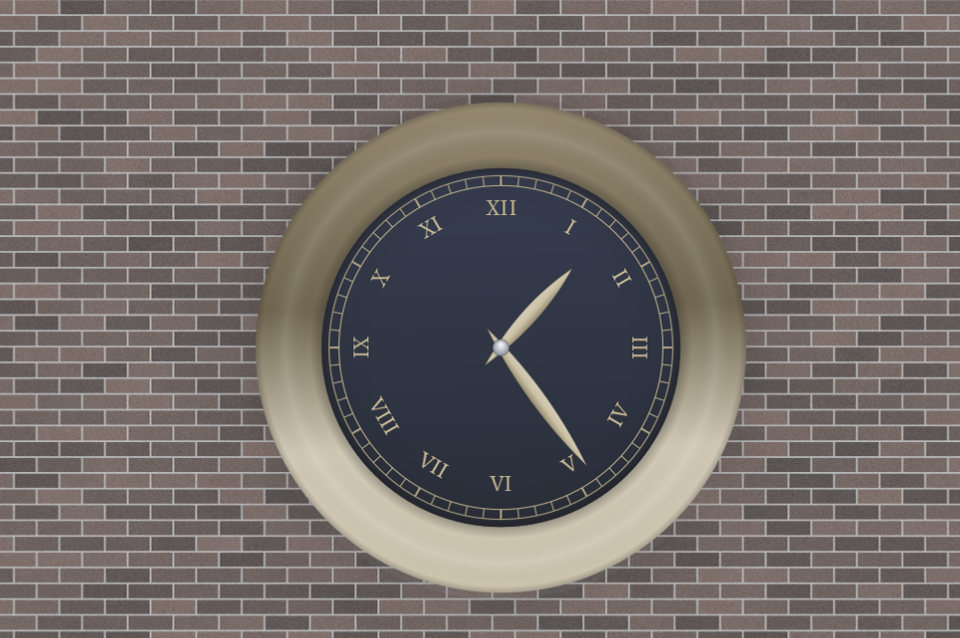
1:24
